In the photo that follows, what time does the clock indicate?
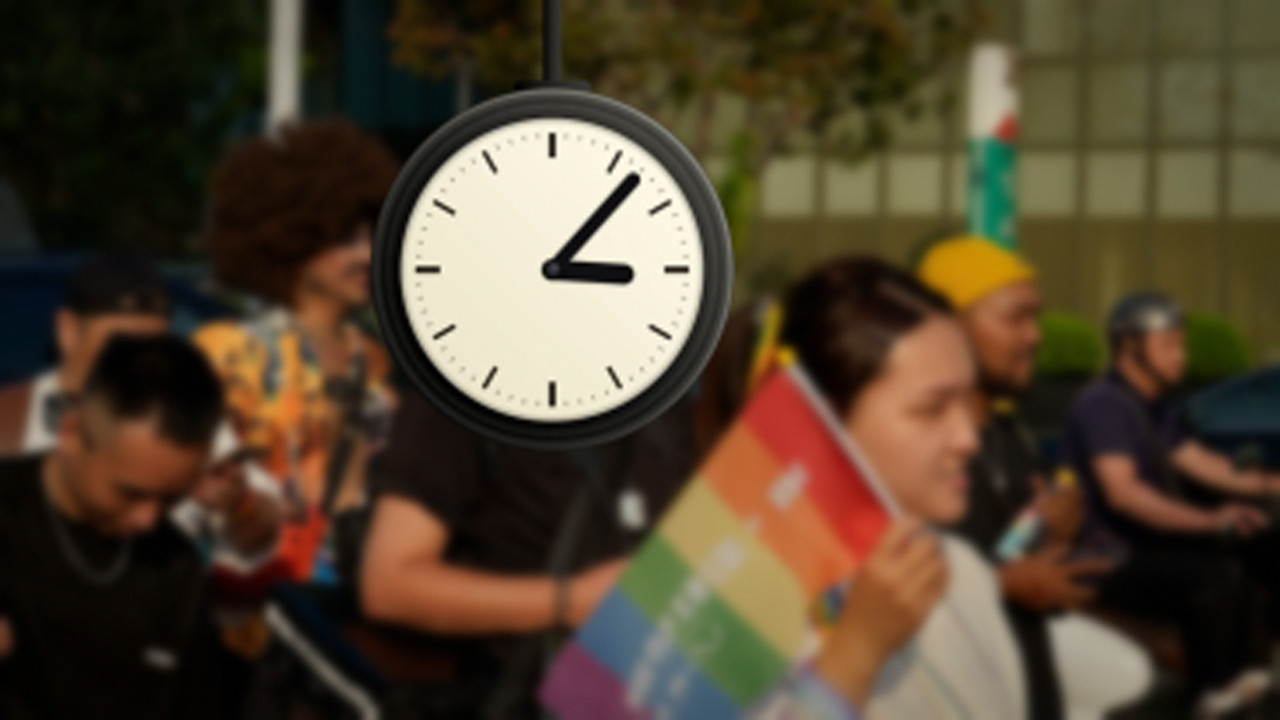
3:07
